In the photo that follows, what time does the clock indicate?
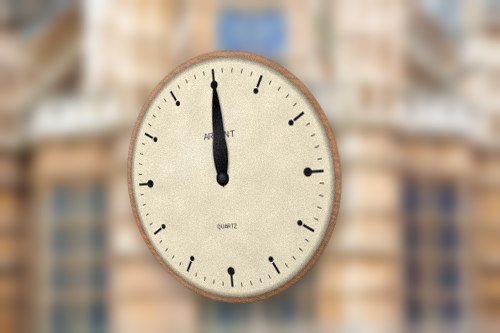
12:00
